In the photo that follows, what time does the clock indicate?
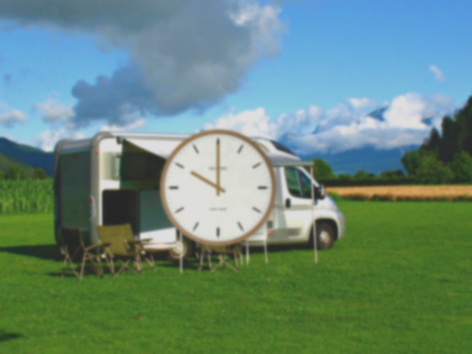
10:00
